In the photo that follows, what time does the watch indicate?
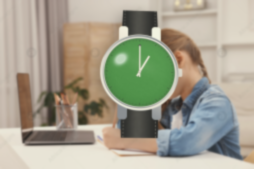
1:00
